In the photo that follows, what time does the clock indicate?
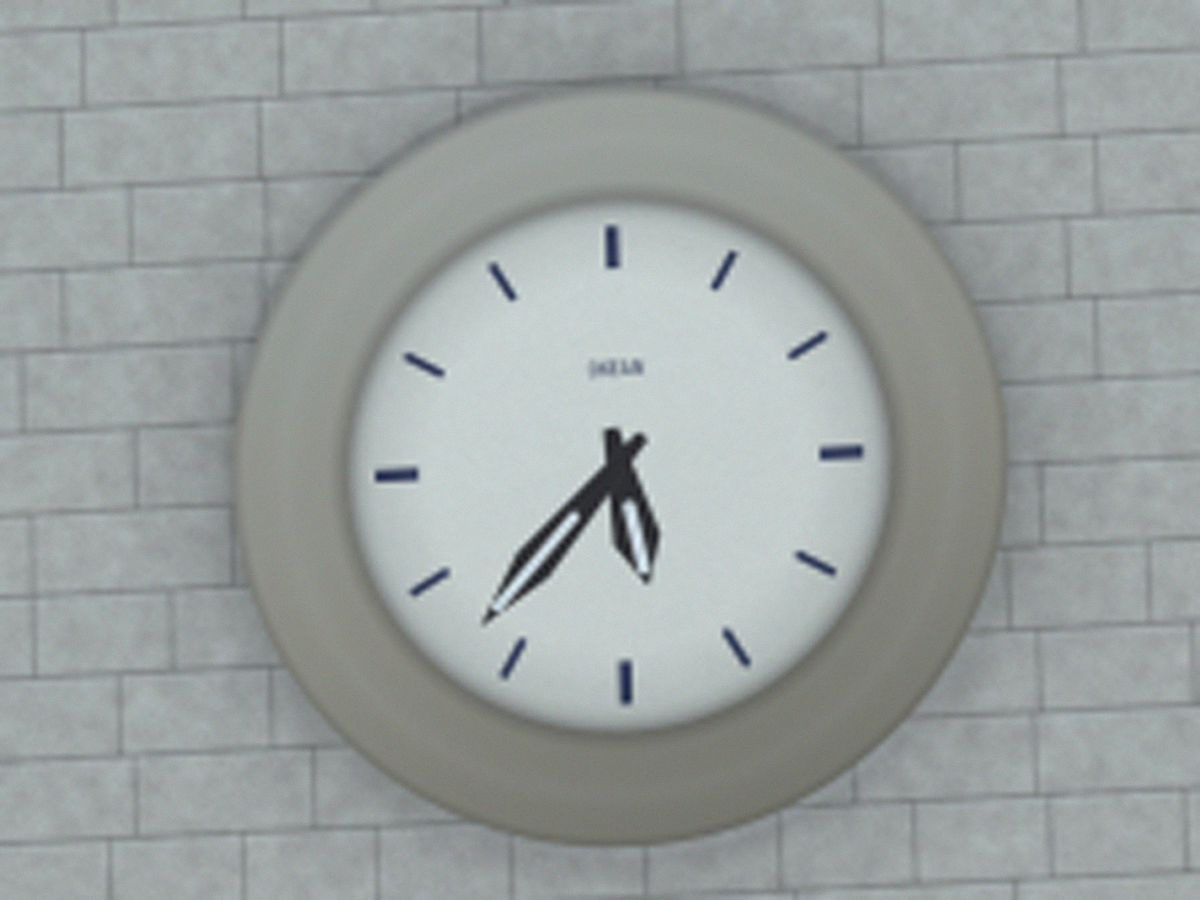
5:37
